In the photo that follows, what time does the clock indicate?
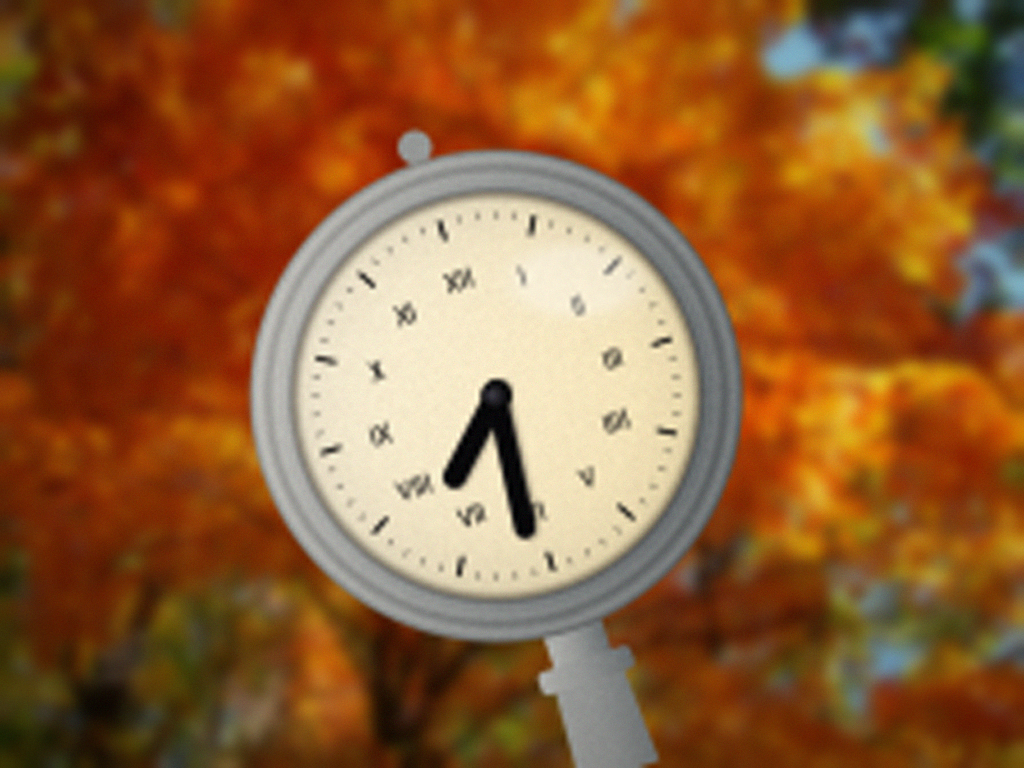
7:31
